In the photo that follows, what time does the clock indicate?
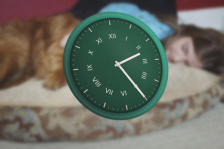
2:25
